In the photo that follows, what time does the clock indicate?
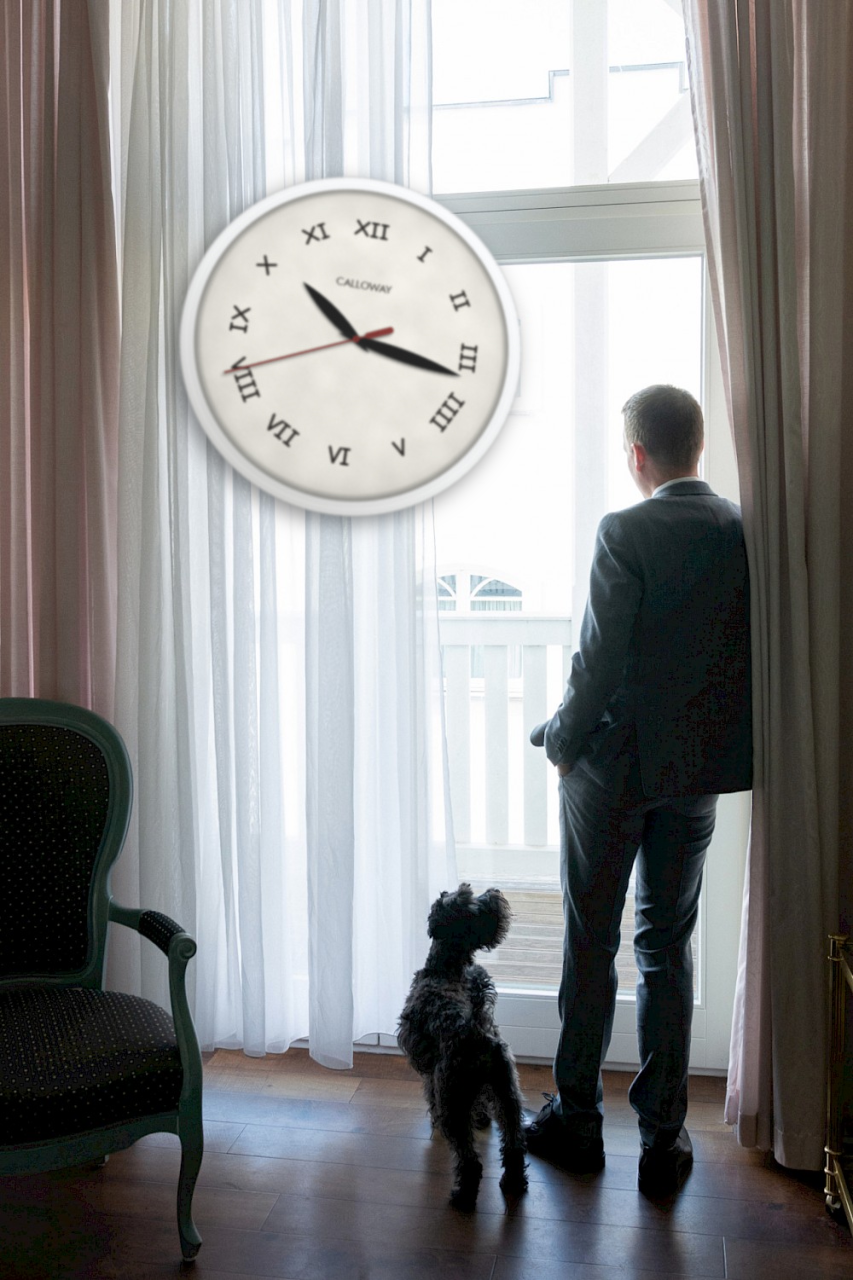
10:16:41
